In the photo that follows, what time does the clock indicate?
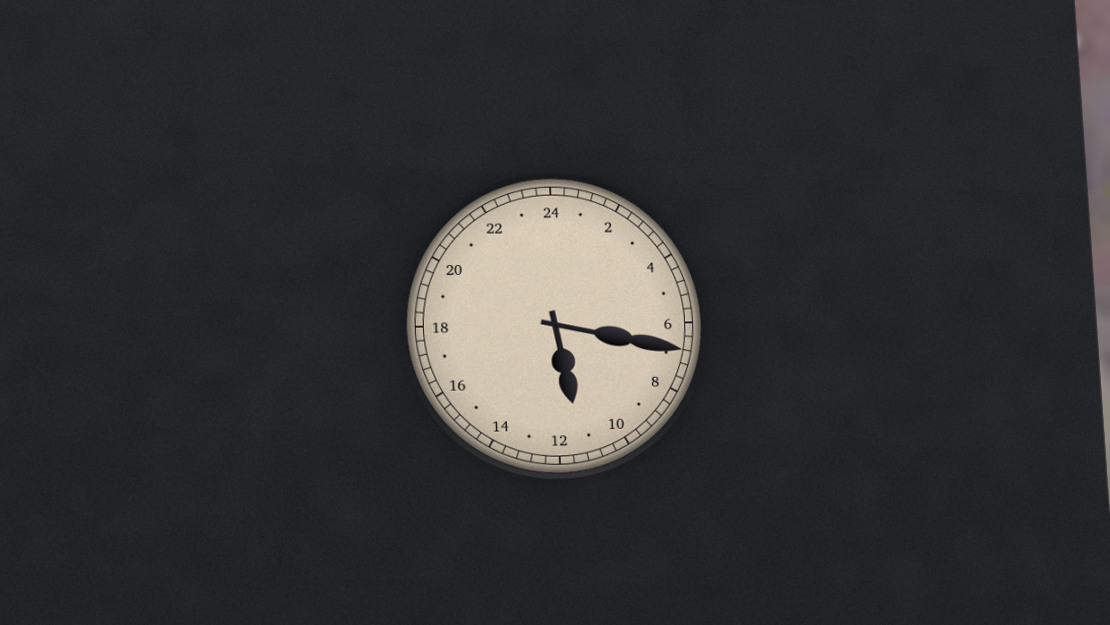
11:17
